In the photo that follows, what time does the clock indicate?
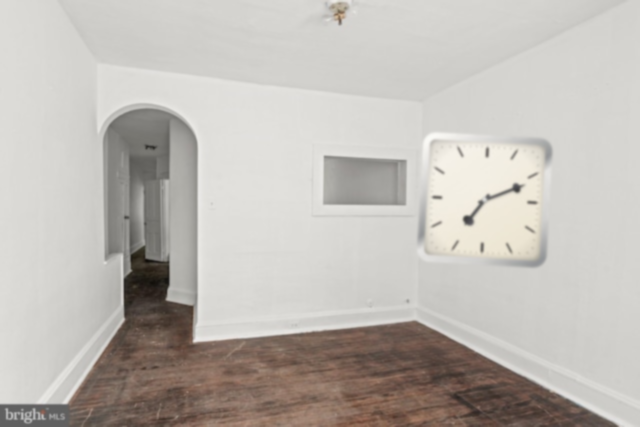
7:11
